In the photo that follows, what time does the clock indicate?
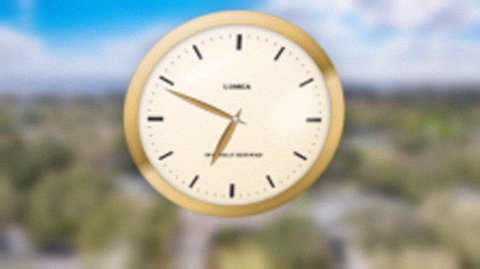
6:49
